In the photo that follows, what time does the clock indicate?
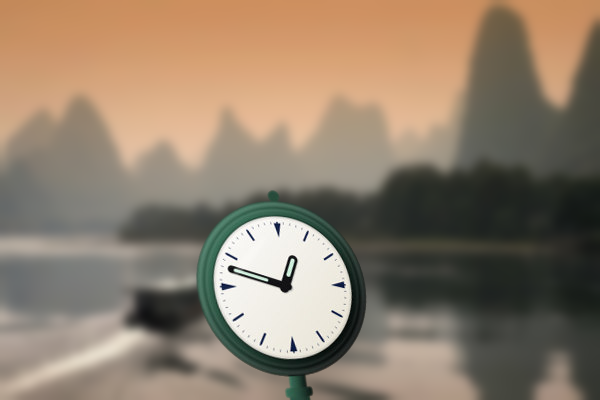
12:48
